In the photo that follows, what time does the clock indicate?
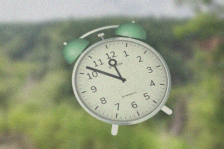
11:52
